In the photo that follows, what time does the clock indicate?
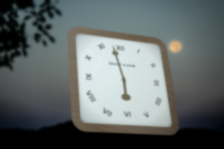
5:58
